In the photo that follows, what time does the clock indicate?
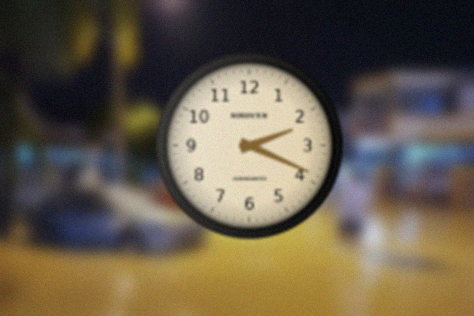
2:19
